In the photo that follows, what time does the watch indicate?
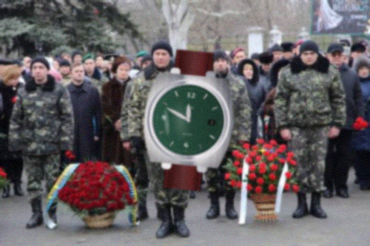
11:49
